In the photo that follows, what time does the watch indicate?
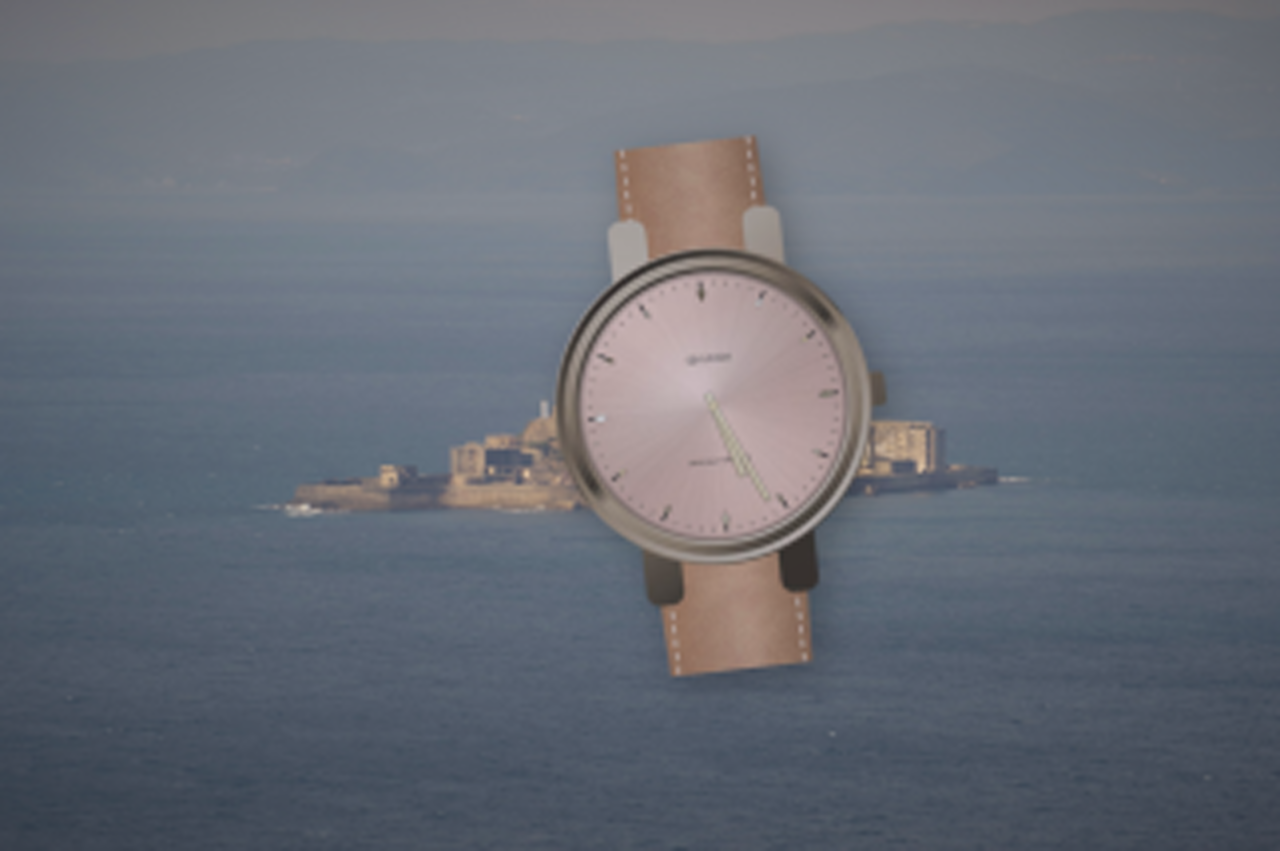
5:26
